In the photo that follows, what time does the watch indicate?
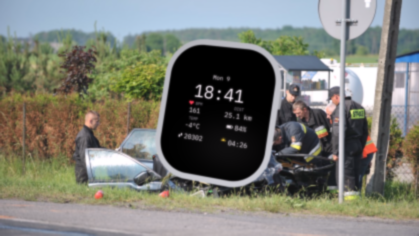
18:41
